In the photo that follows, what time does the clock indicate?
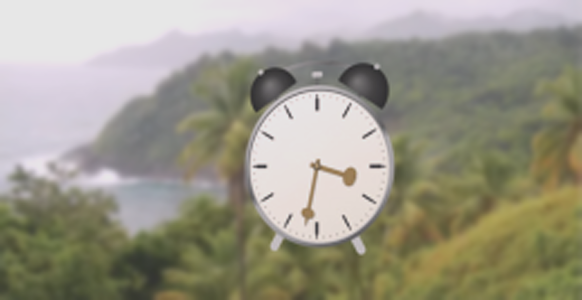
3:32
